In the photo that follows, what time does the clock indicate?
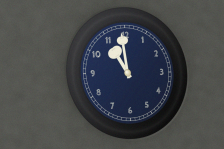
10:59
